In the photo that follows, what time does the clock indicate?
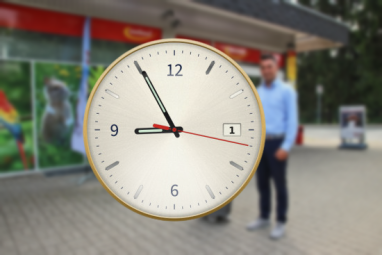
8:55:17
